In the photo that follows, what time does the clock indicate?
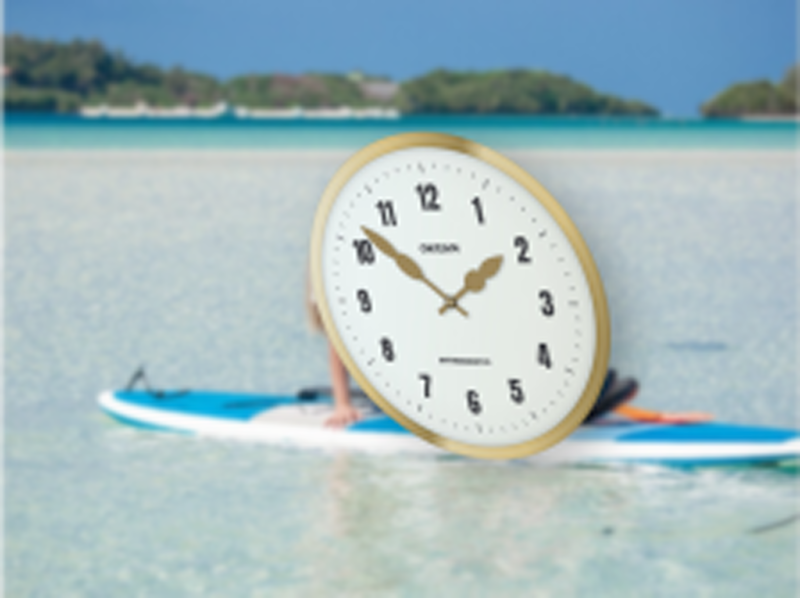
1:52
